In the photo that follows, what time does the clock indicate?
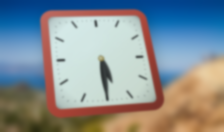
5:30
